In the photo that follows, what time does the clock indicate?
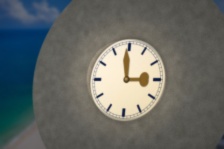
2:59
